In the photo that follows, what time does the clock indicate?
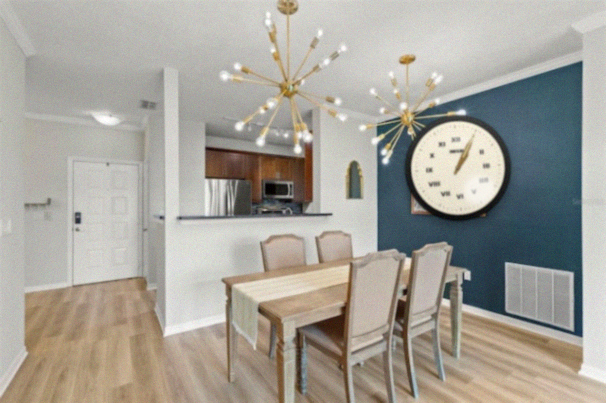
1:05
